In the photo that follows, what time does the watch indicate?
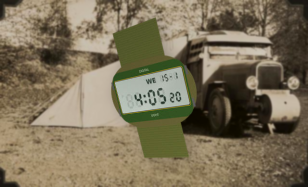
4:05:20
